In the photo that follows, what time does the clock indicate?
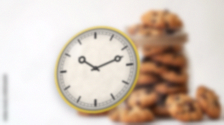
10:12
